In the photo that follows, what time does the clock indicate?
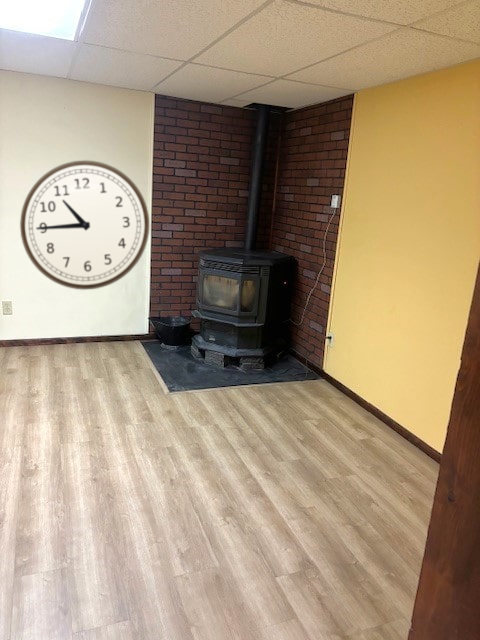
10:45
